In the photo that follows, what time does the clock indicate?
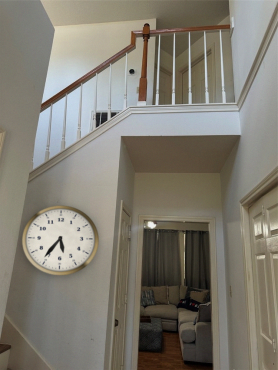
5:36
